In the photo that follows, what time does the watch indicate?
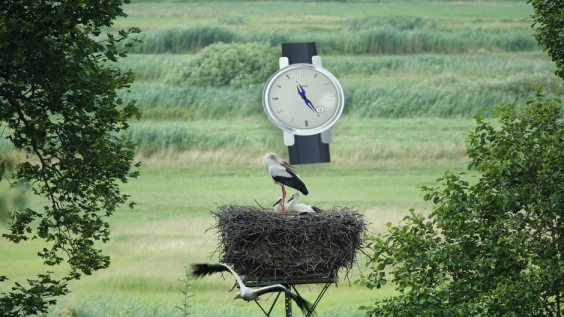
11:25
